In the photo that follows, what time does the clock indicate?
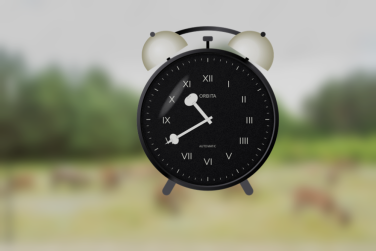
10:40
